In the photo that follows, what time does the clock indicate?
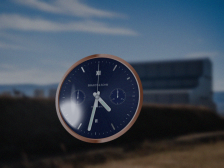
4:32
